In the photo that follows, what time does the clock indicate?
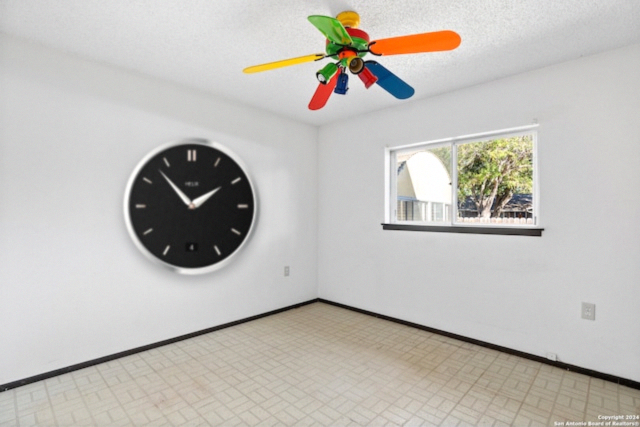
1:53
